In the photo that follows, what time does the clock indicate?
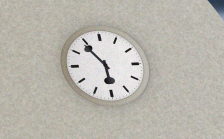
5:54
